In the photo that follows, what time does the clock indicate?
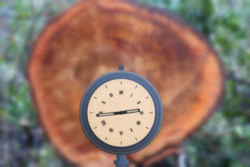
2:44
